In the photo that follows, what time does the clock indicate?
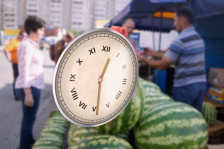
12:29
